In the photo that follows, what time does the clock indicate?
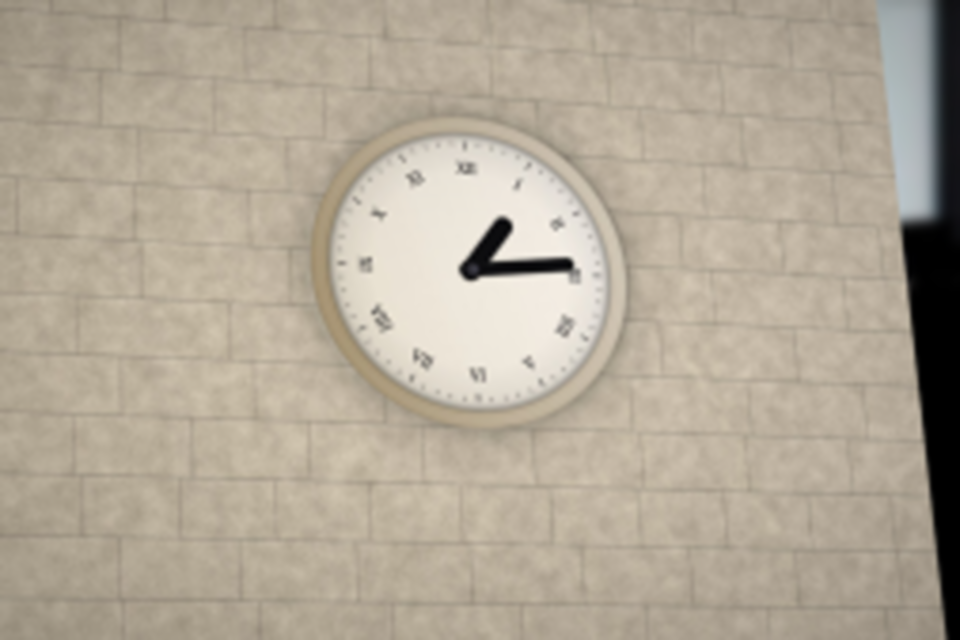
1:14
